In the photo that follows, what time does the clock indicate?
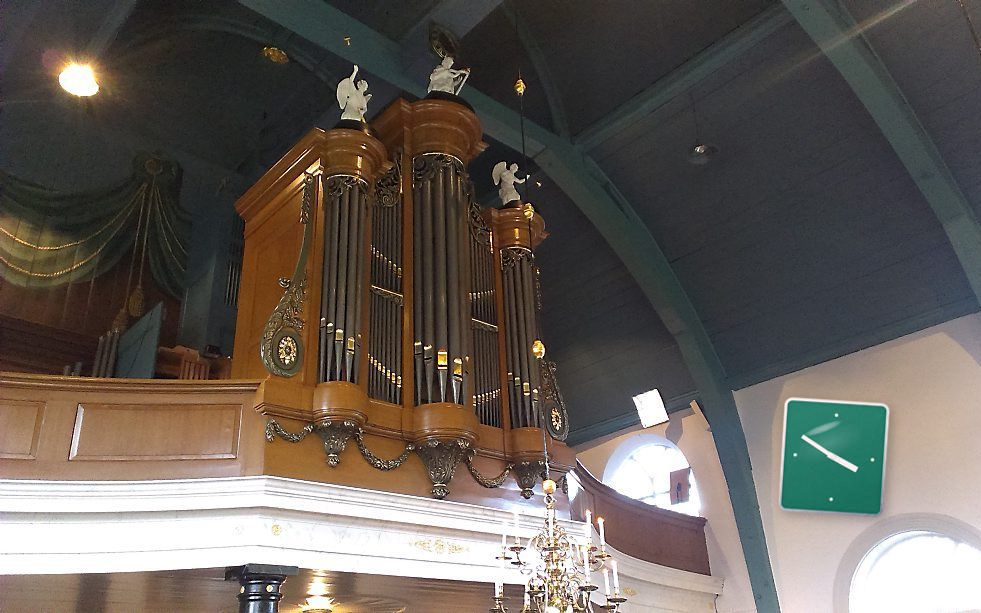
3:50
